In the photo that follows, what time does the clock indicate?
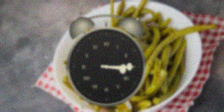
3:15
